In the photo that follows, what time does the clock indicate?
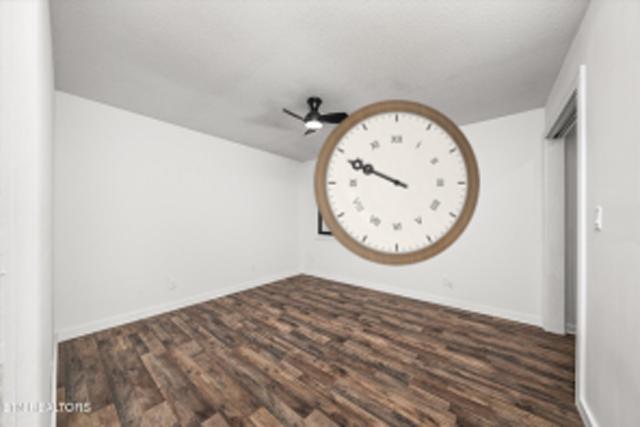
9:49
